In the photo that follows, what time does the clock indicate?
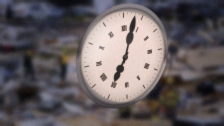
7:03
